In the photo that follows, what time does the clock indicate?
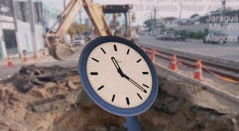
11:22
